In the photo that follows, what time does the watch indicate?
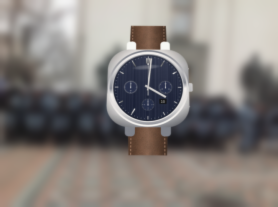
4:01
